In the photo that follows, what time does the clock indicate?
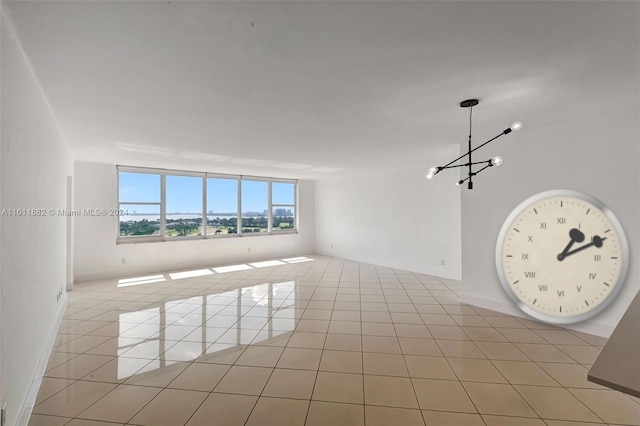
1:11
